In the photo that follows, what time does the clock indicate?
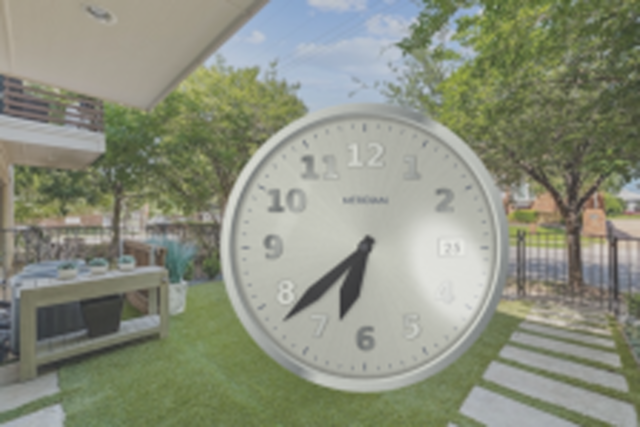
6:38
